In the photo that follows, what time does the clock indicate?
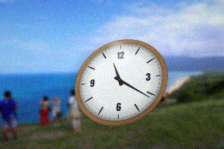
11:21
